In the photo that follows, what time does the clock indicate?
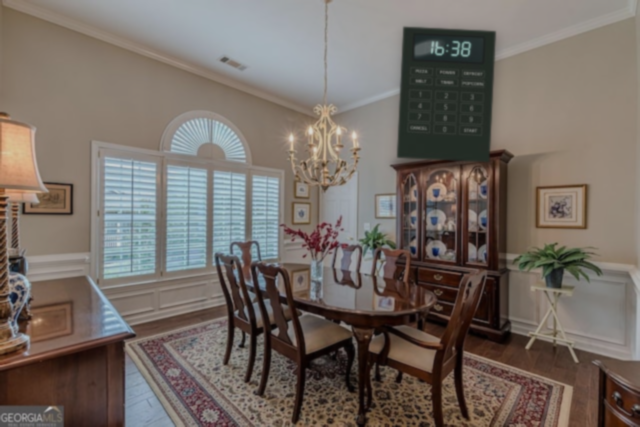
16:38
